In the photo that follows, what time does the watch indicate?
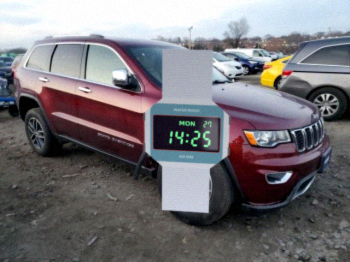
14:25
